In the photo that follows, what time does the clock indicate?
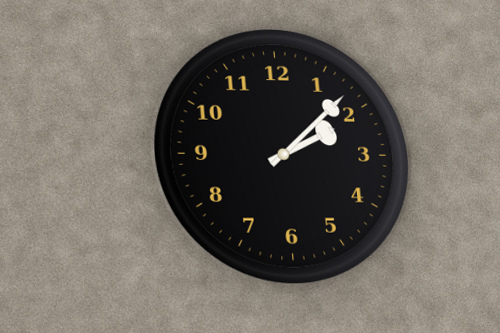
2:08
